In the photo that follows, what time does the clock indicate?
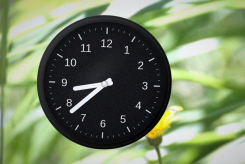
8:38
